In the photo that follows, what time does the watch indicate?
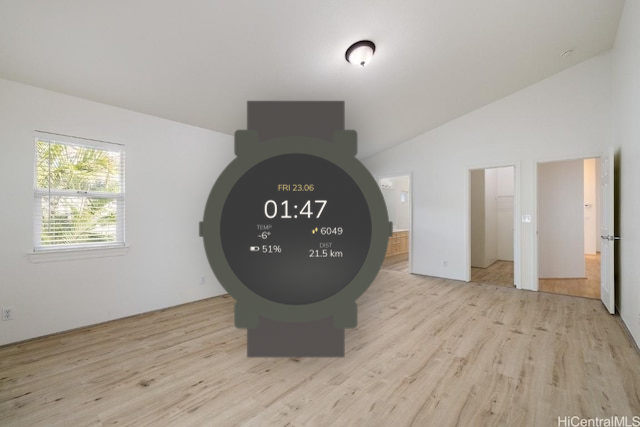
1:47
